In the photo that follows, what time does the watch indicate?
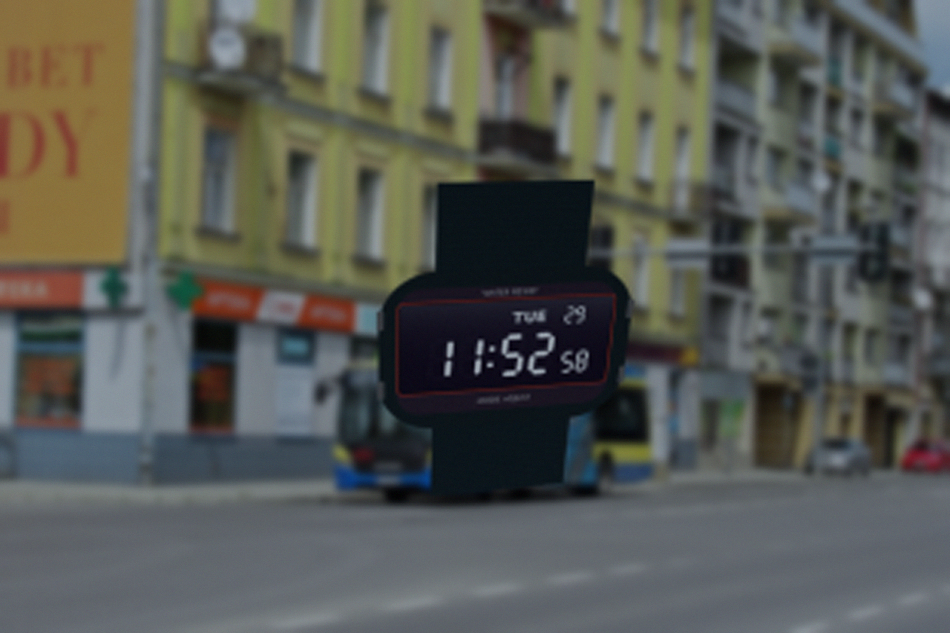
11:52:58
